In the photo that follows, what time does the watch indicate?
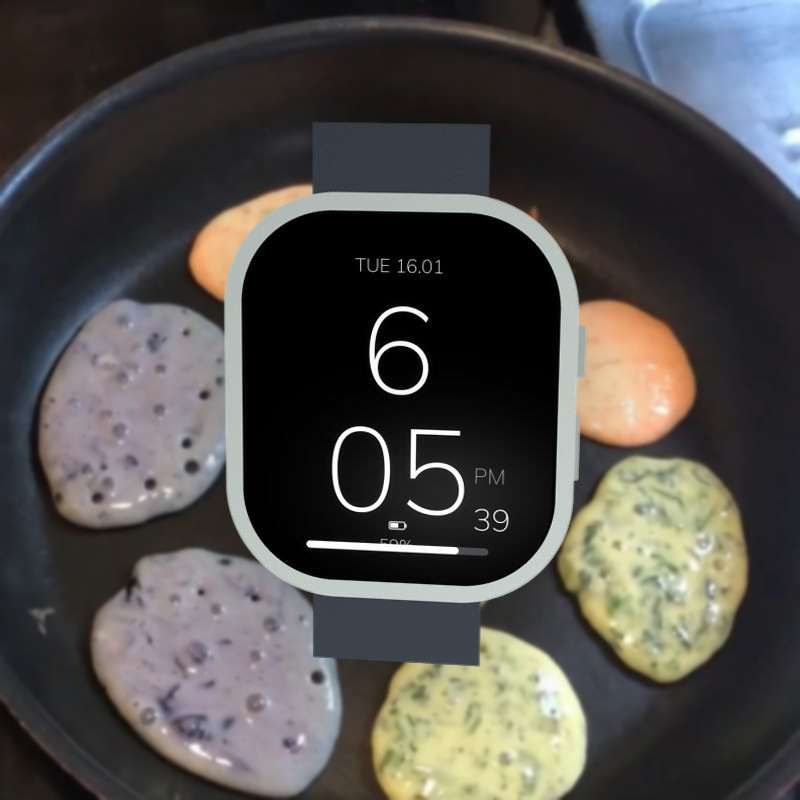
6:05:39
